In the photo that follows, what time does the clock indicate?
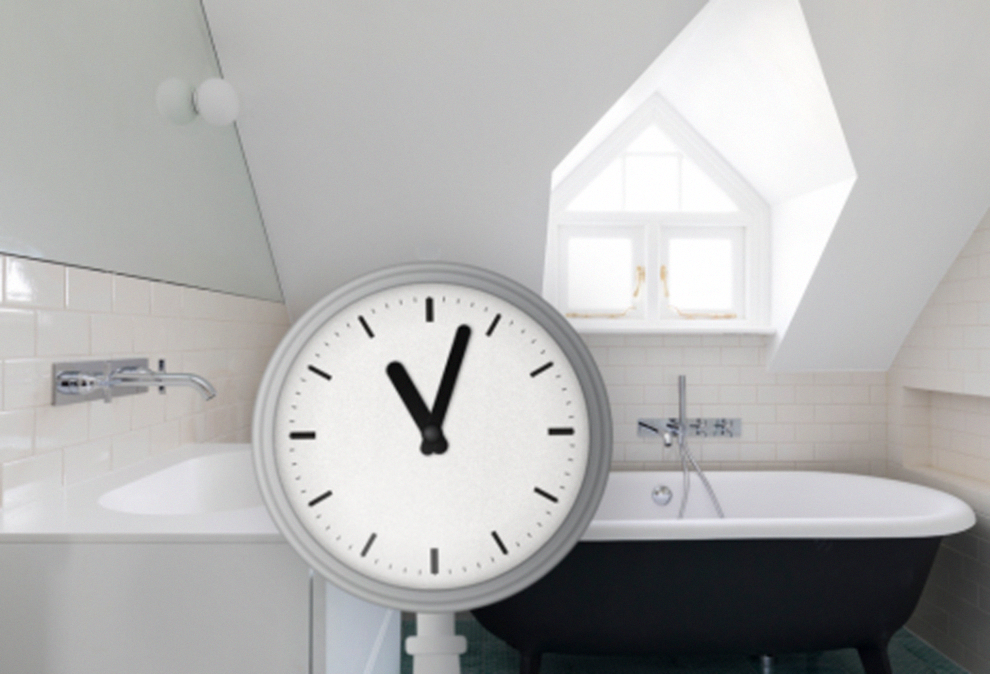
11:03
